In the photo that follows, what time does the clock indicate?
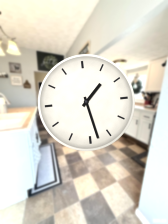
1:28
